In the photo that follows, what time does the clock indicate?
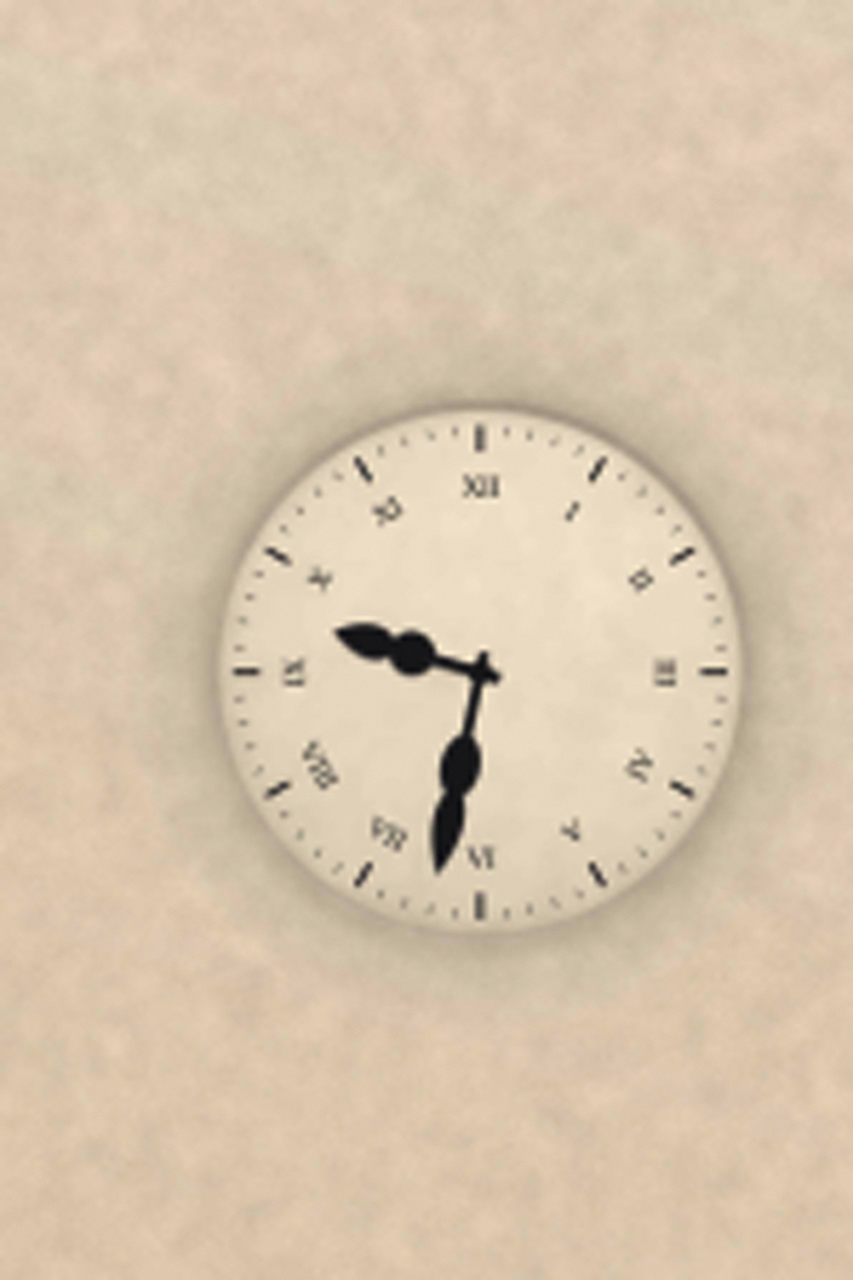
9:32
